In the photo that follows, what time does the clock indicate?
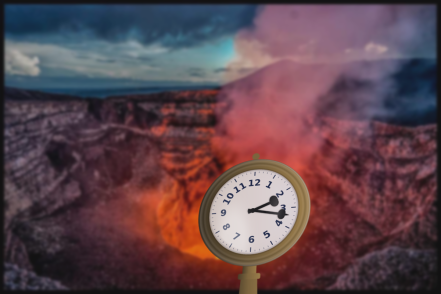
2:17
